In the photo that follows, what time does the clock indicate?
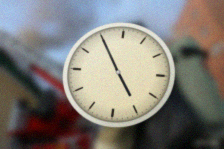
4:55
